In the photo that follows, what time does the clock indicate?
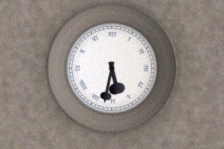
5:32
